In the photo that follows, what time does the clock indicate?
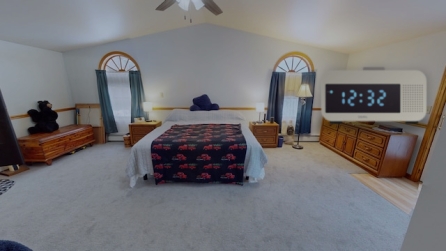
12:32
